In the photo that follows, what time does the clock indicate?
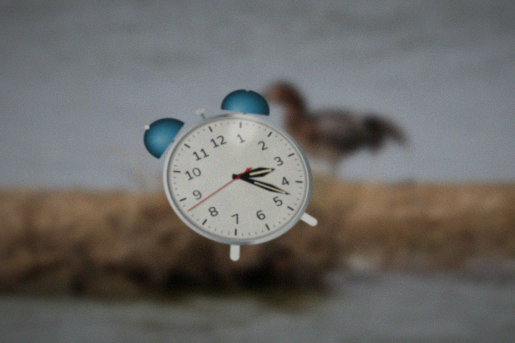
3:22:43
